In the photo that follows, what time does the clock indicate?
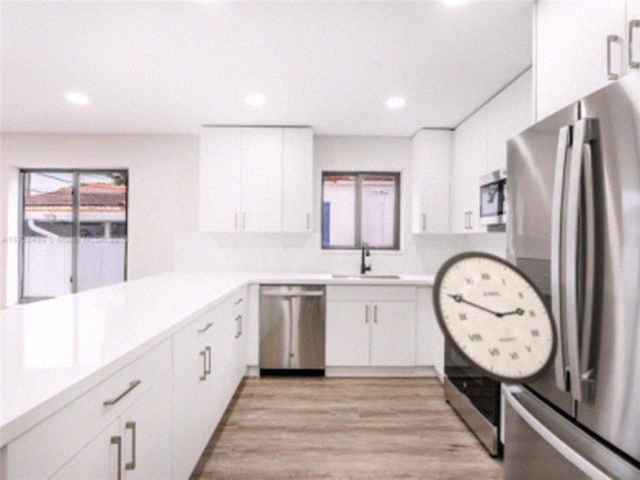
2:49
